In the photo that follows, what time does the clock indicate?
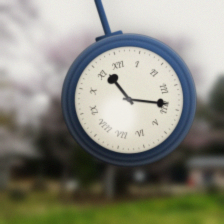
11:19
